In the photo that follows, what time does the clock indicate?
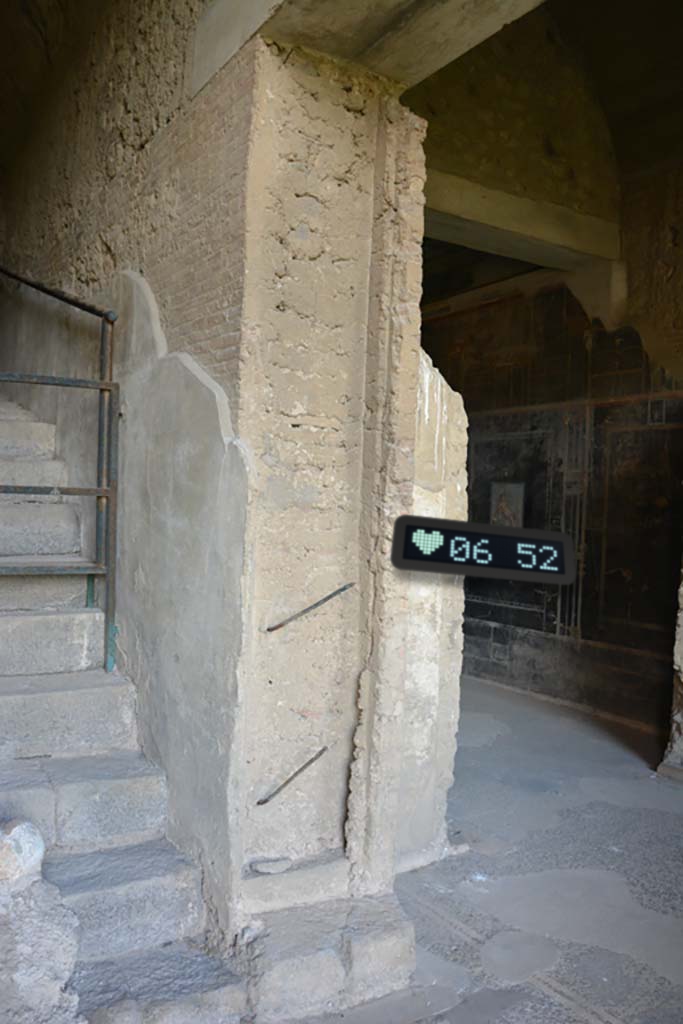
6:52
